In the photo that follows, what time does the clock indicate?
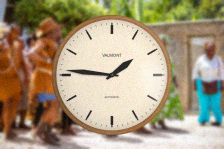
1:46
